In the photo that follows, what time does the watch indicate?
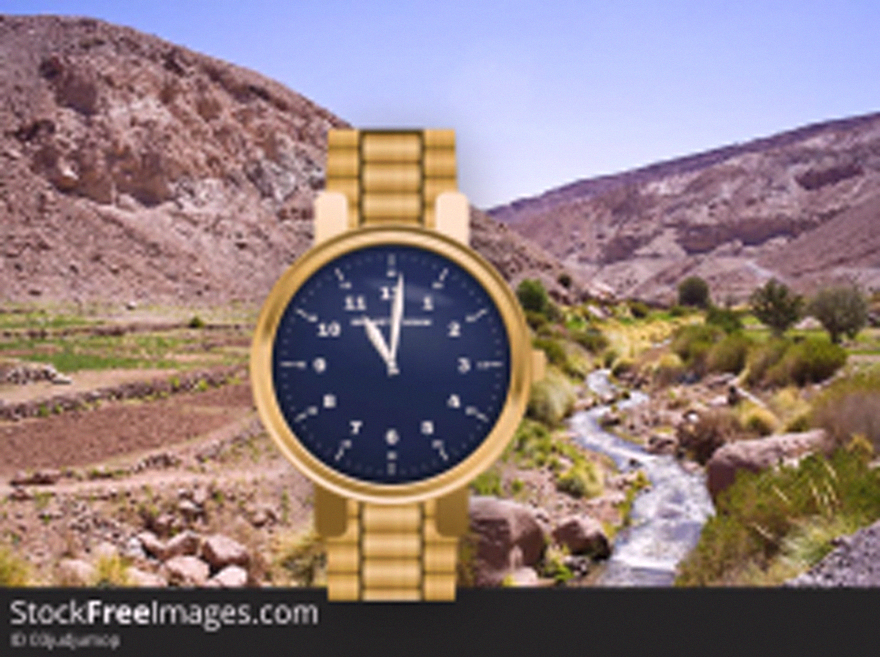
11:01
